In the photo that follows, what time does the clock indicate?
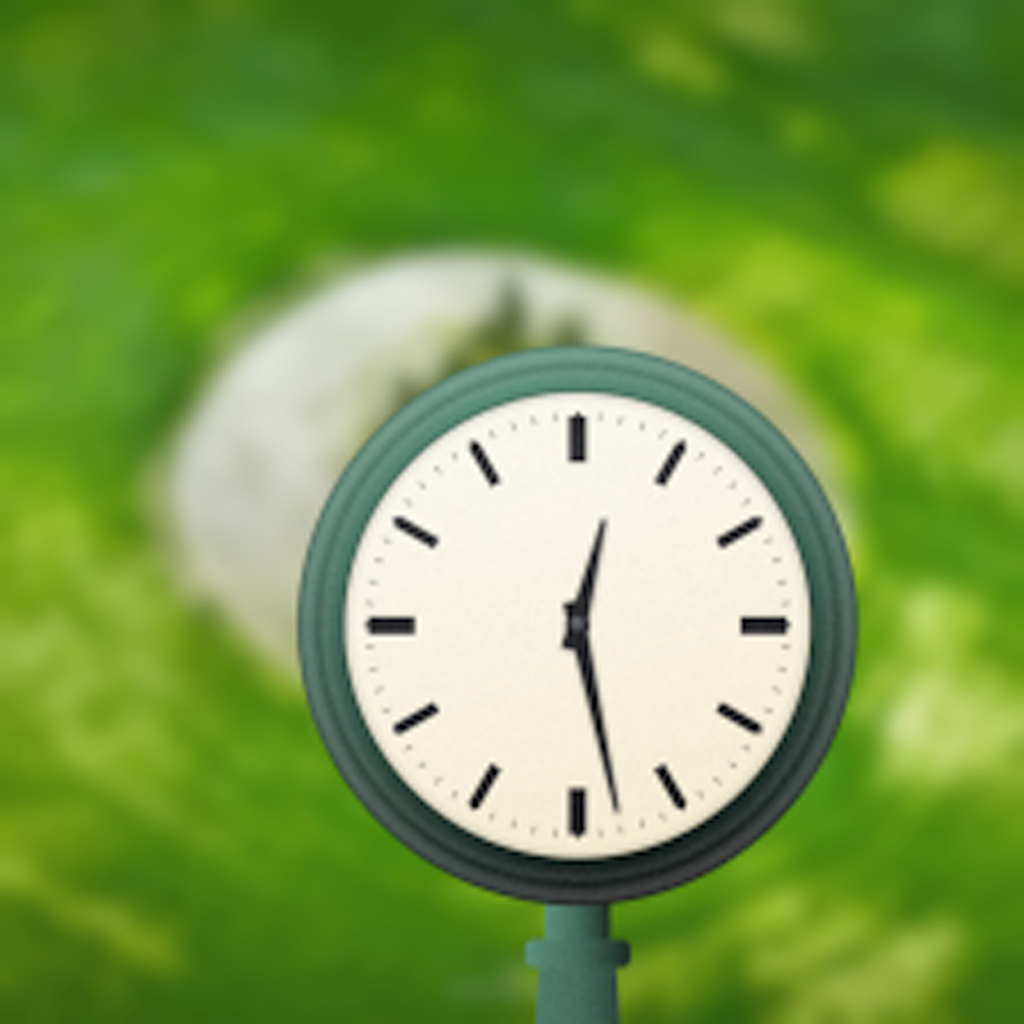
12:28
